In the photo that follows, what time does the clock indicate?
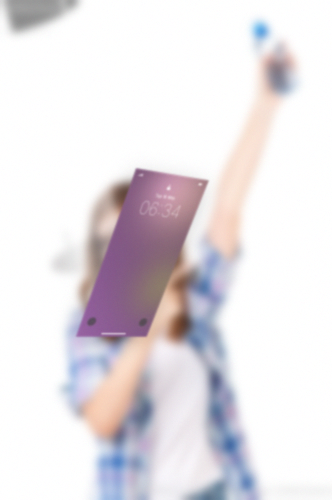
6:34
